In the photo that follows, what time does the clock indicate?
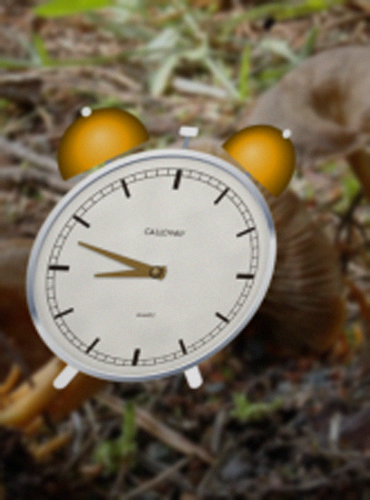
8:48
